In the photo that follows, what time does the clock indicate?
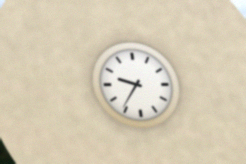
9:36
